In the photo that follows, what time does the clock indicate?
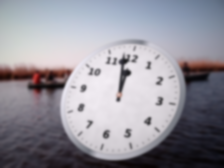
11:58
